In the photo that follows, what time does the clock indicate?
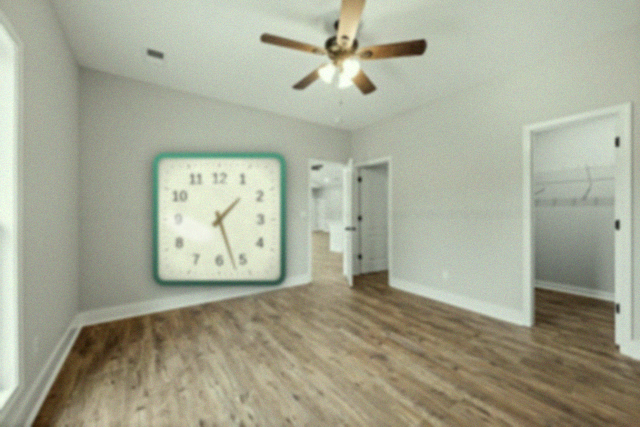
1:27
